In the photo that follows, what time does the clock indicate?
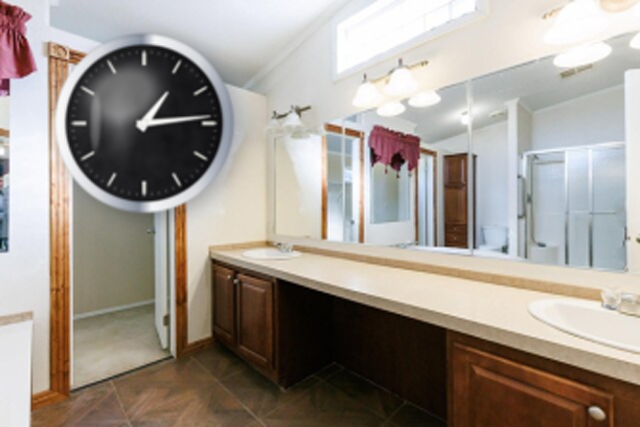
1:14
